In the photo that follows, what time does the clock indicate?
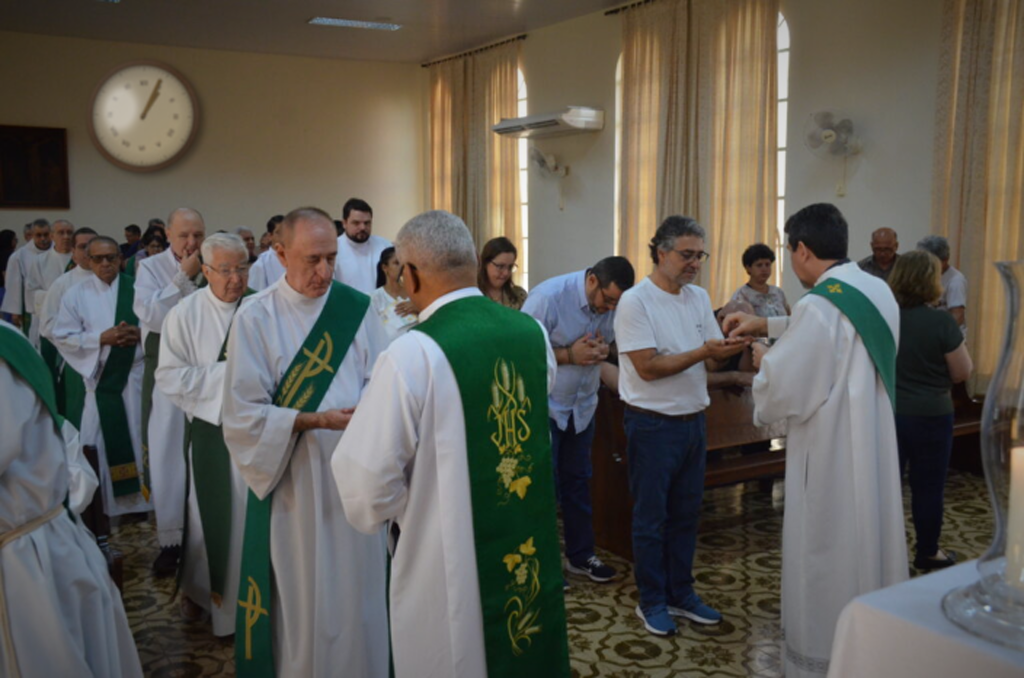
1:04
